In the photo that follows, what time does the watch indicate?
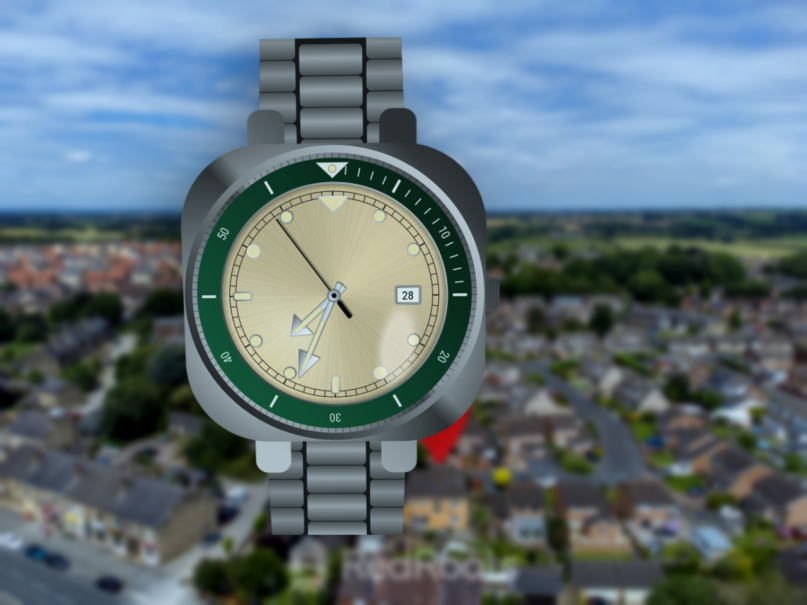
7:33:54
